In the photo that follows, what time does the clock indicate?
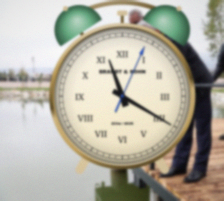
11:20:04
